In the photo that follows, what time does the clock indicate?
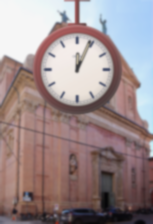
12:04
